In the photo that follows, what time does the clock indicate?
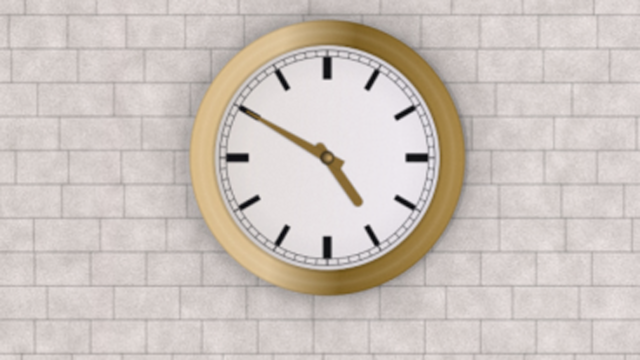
4:50
